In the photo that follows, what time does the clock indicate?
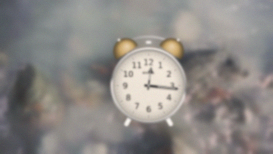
12:16
